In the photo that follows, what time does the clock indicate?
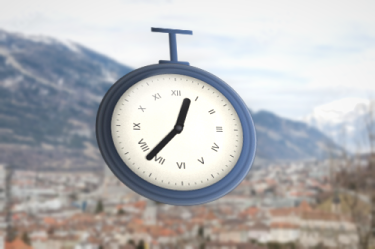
12:37
